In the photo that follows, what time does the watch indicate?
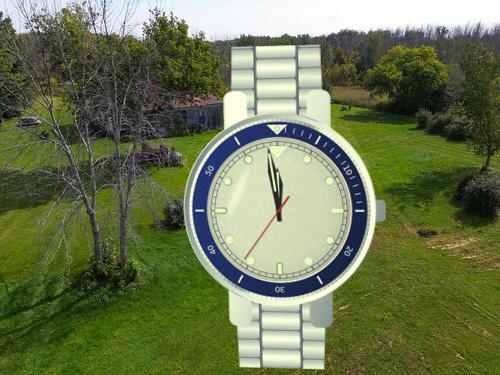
11:58:36
